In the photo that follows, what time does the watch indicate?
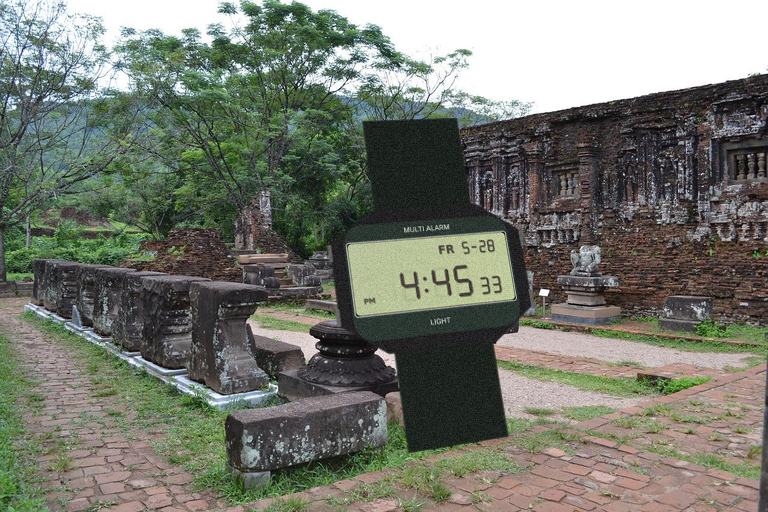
4:45:33
